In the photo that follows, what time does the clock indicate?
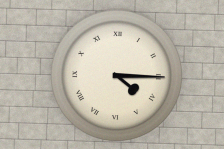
4:15
